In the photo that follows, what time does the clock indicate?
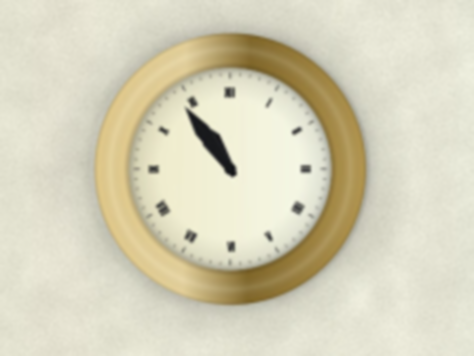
10:54
